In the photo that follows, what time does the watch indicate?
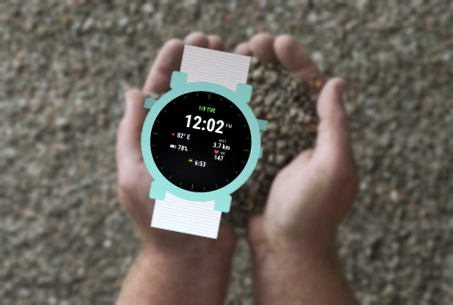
12:02
